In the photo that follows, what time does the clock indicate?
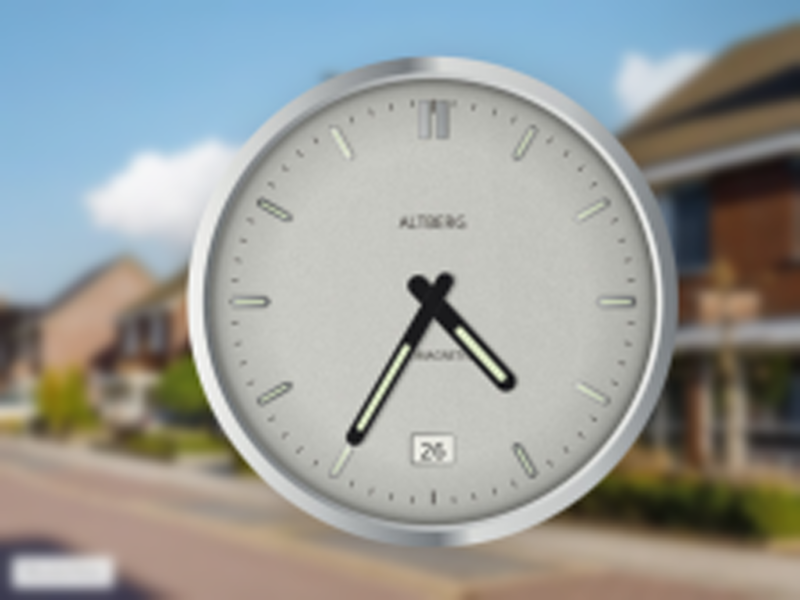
4:35
